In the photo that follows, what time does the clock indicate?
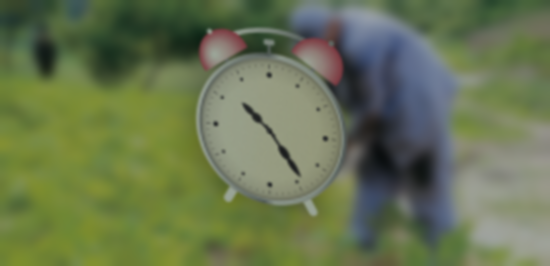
10:24
